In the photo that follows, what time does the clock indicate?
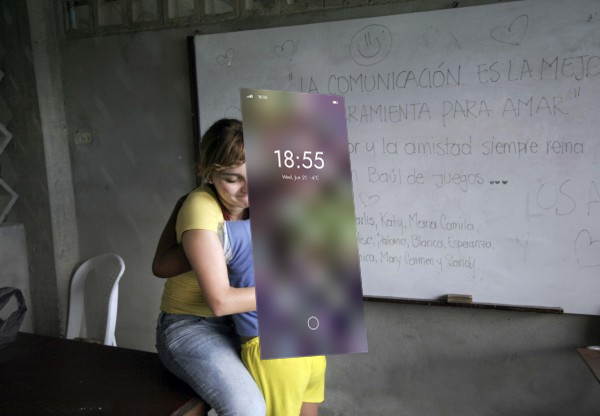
18:55
